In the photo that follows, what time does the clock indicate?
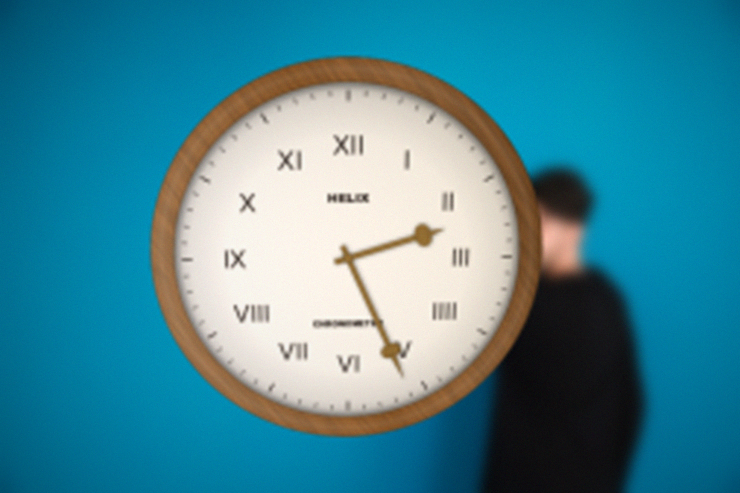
2:26
